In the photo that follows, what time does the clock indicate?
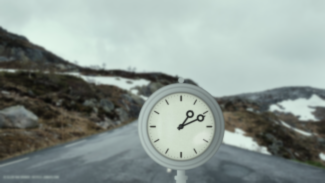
1:11
